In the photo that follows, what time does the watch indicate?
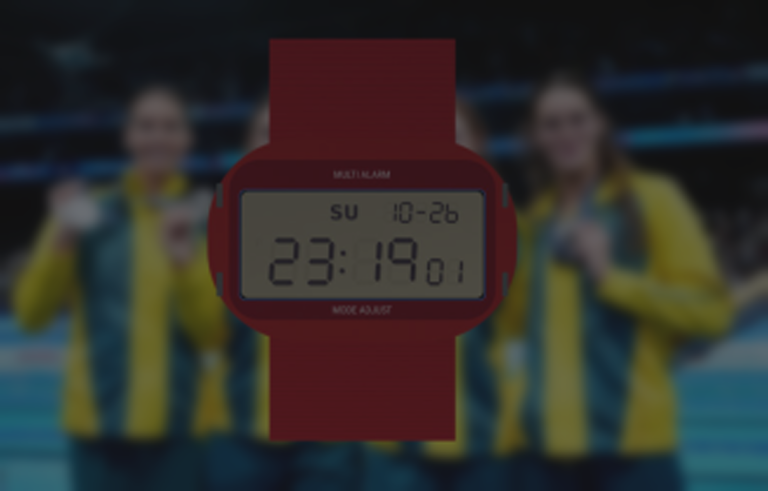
23:19:01
